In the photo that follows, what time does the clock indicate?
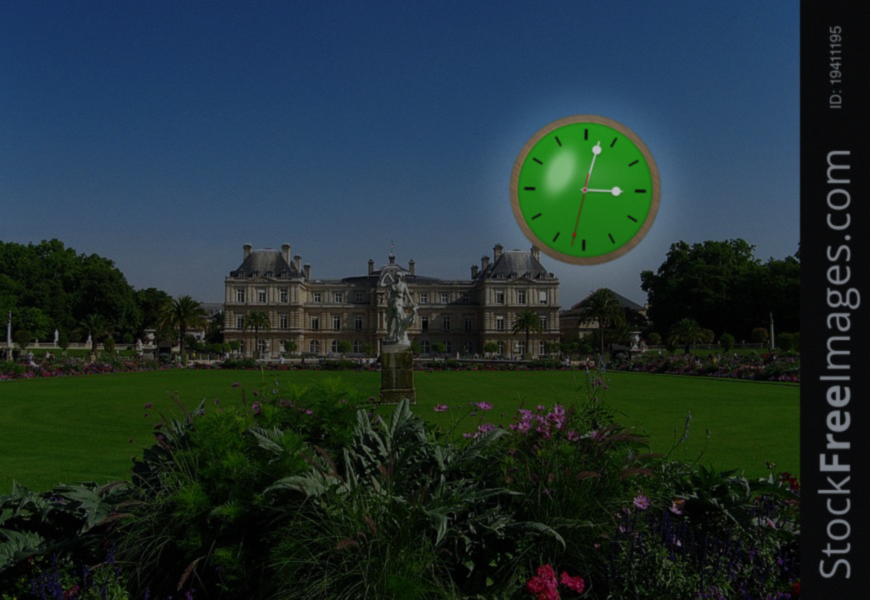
3:02:32
